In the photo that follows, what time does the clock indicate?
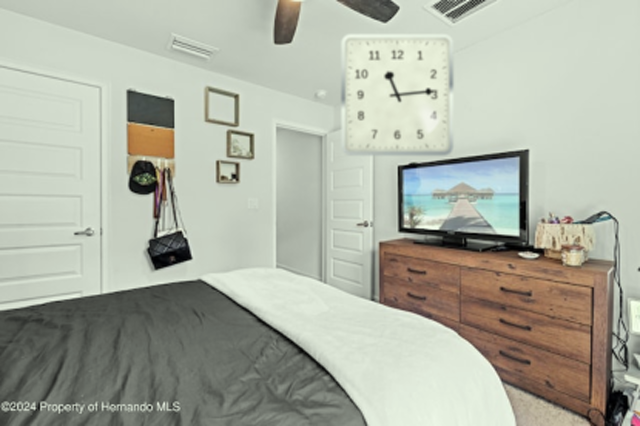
11:14
